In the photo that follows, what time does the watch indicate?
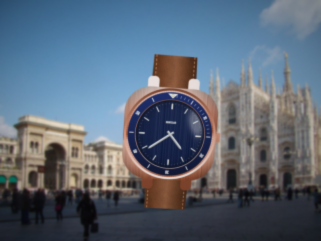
4:39
